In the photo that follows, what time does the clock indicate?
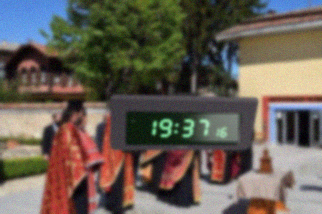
19:37
